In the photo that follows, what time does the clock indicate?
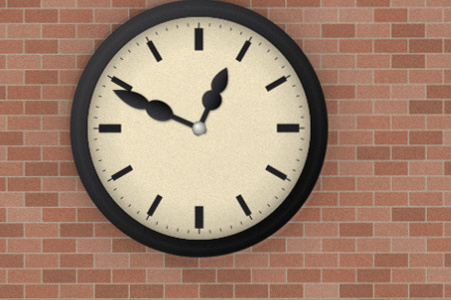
12:49
